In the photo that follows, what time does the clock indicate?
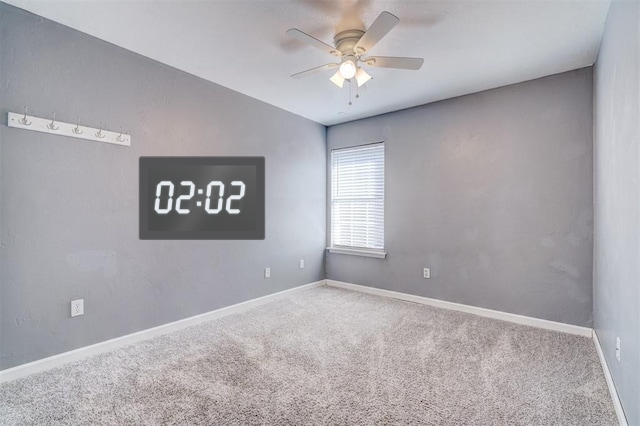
2:02
